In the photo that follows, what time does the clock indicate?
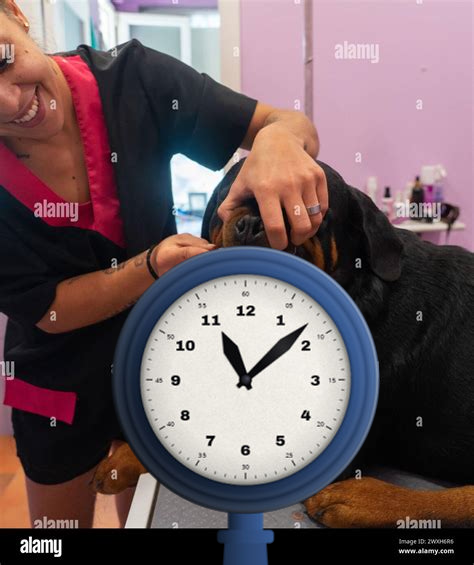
11:08
